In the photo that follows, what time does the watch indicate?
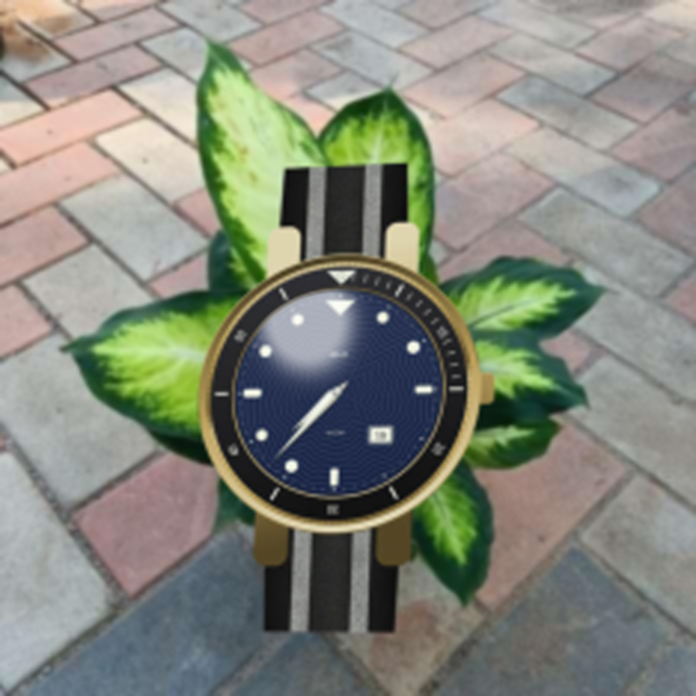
7:37
